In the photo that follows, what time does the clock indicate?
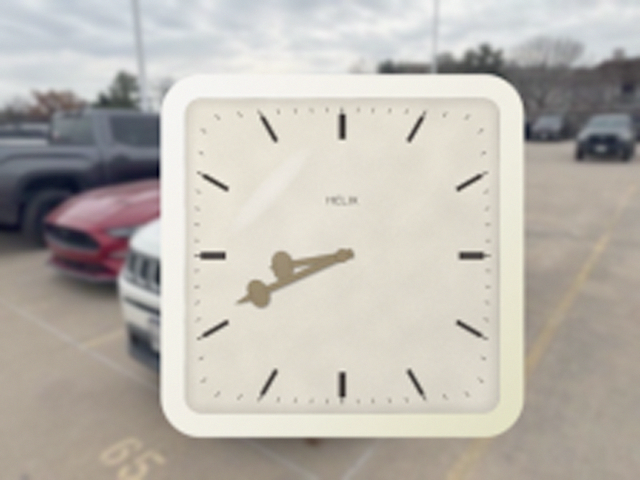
8:41
